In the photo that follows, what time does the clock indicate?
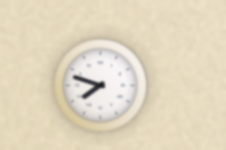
7:48
